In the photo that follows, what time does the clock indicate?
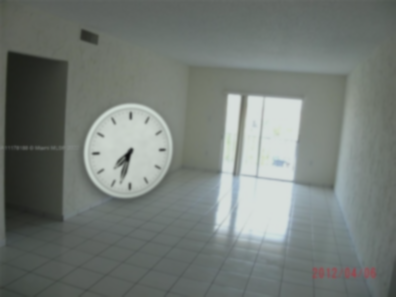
7:33
